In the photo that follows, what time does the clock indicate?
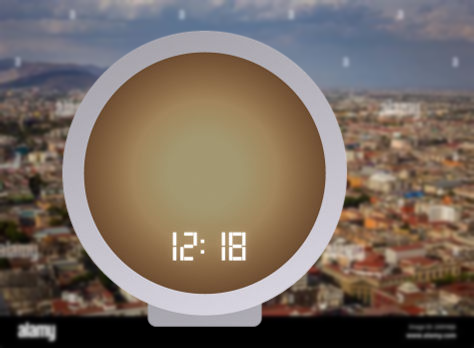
12:18
